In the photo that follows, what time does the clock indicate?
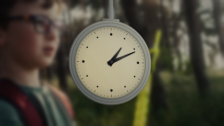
1:11
